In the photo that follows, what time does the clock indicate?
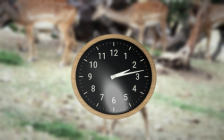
2:13
